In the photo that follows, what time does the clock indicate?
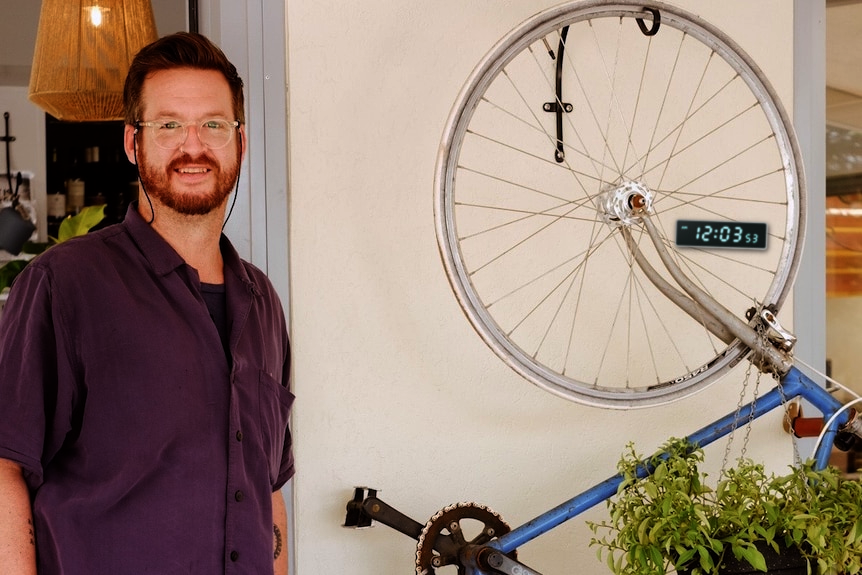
12:03
